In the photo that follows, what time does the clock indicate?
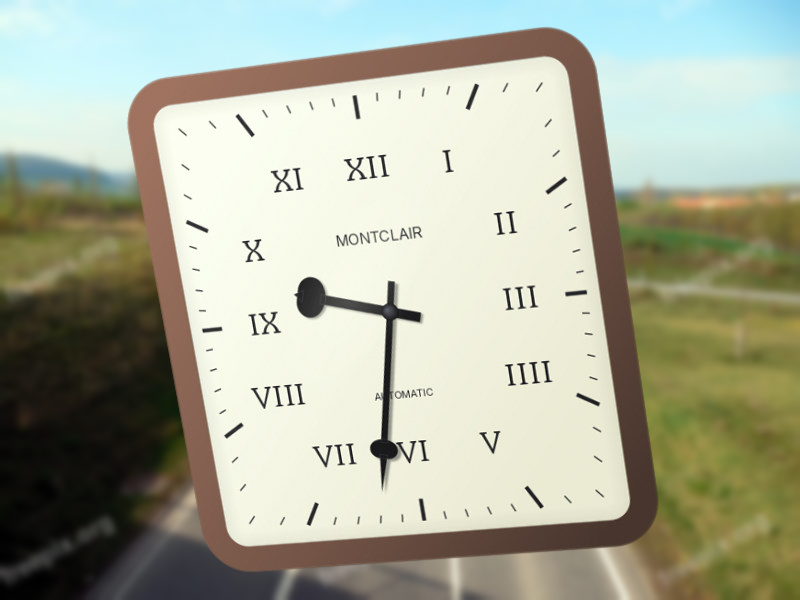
9:32
